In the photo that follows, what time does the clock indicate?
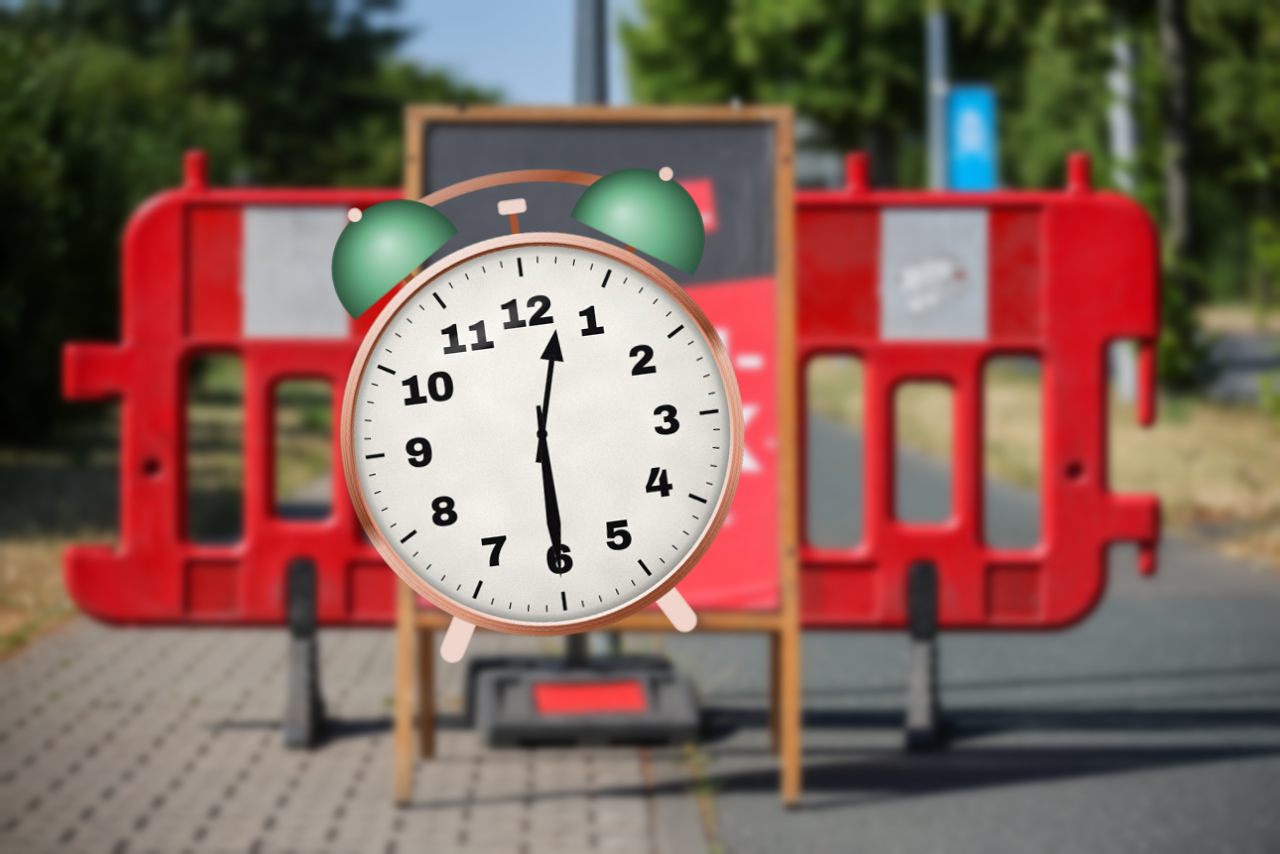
12:30
